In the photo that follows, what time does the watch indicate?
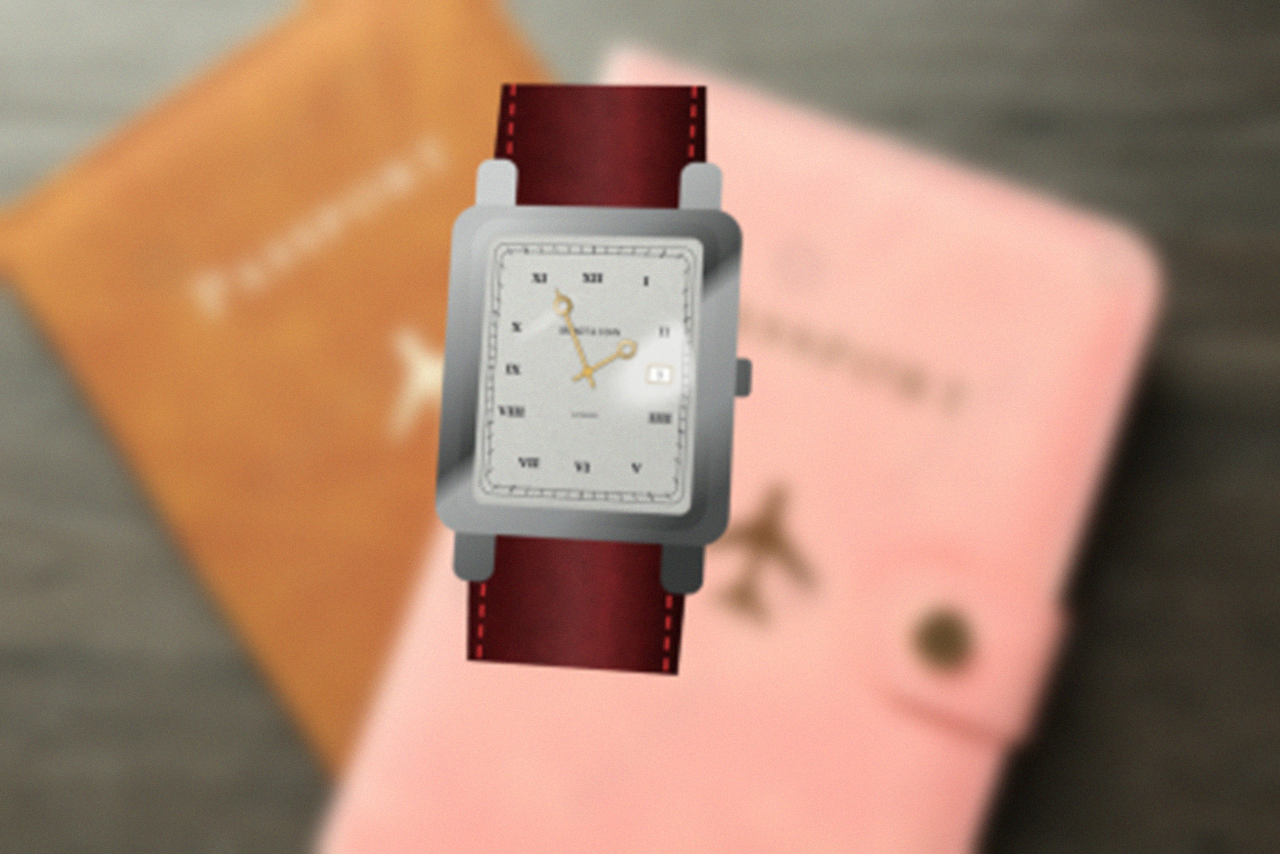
1:56
